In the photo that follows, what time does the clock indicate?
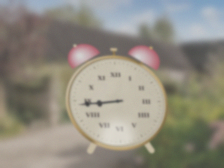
8:44
